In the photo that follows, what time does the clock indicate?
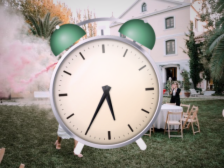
5:35
